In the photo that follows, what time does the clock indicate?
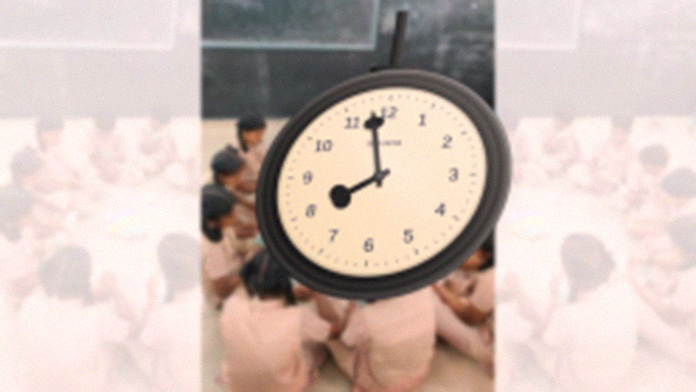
7:58
